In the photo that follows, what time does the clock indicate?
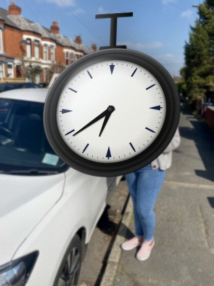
6:39
